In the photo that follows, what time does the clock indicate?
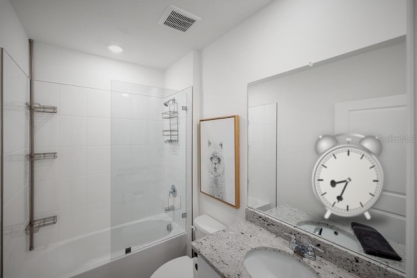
8:34
